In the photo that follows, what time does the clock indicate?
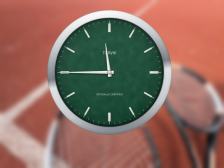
11:45
